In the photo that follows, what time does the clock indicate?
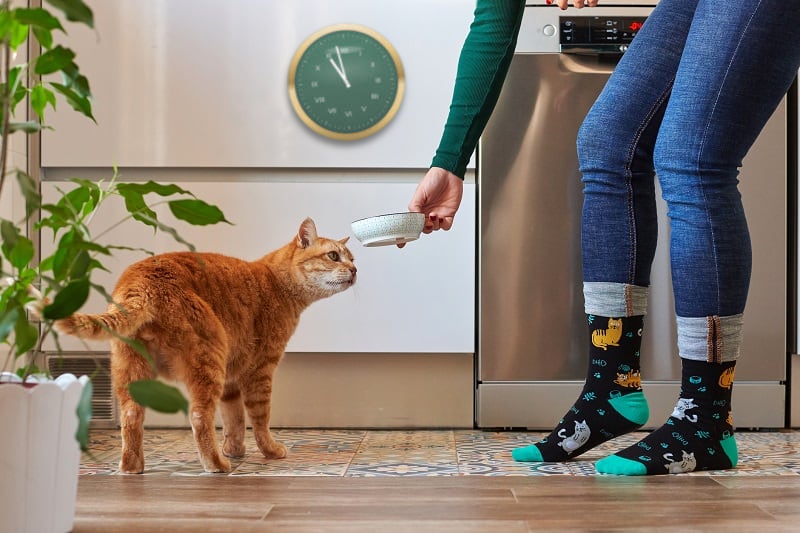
10:58
